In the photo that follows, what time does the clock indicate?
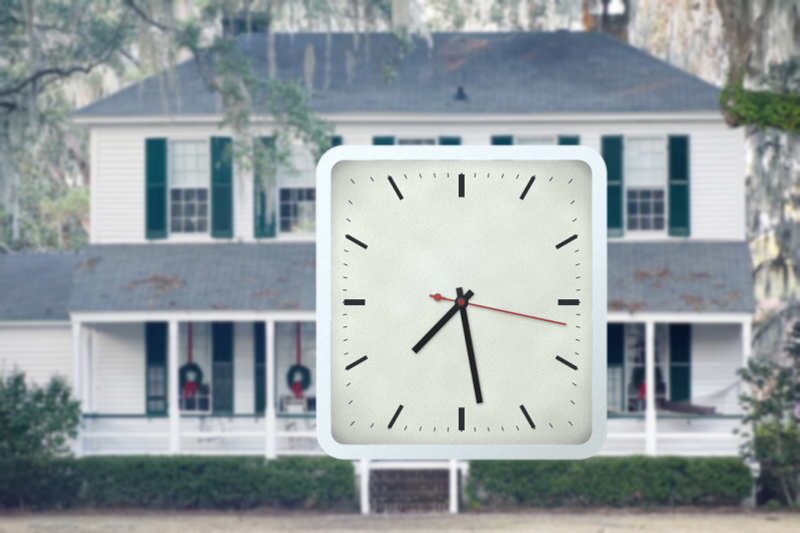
7:28:17
